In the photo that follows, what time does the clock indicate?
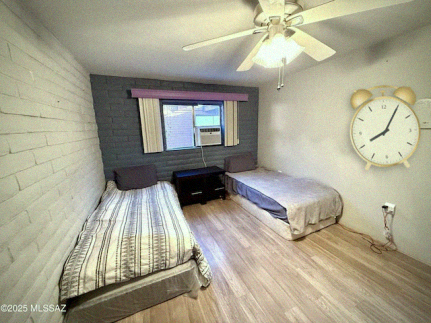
8:05
